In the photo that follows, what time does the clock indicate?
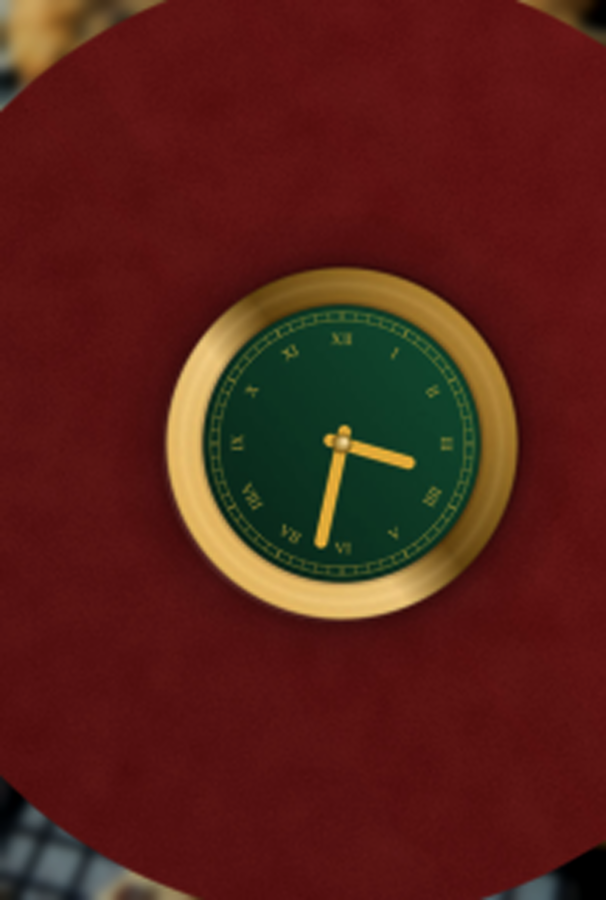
3:32
